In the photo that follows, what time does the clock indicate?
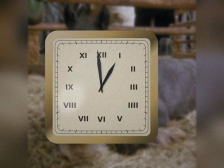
12:59
